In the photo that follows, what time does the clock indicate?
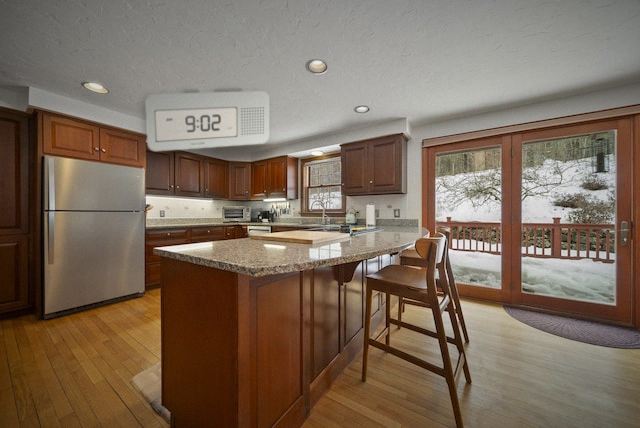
9:02
